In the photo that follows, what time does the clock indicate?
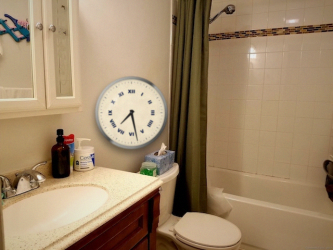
7:28
